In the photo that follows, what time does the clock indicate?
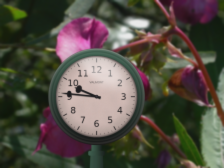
9:46
